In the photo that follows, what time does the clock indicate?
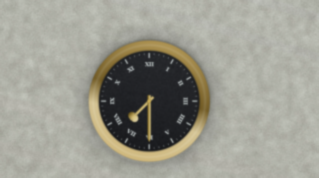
7:30
